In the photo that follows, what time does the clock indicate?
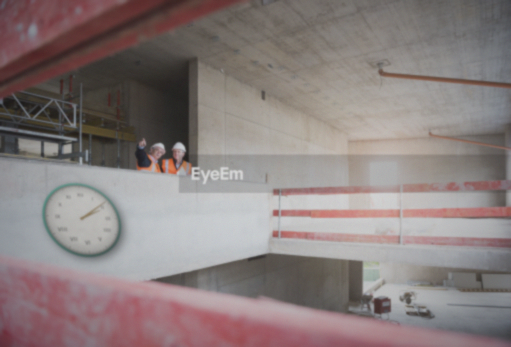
2:09
